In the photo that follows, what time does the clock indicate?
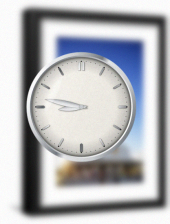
8:47
